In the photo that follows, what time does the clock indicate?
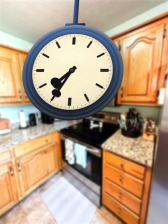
7:35
